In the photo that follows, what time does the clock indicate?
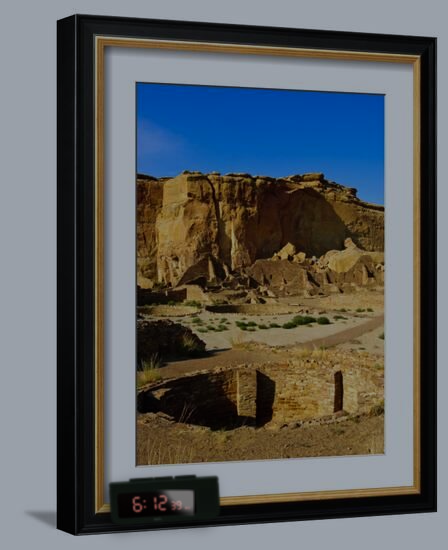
6:12
